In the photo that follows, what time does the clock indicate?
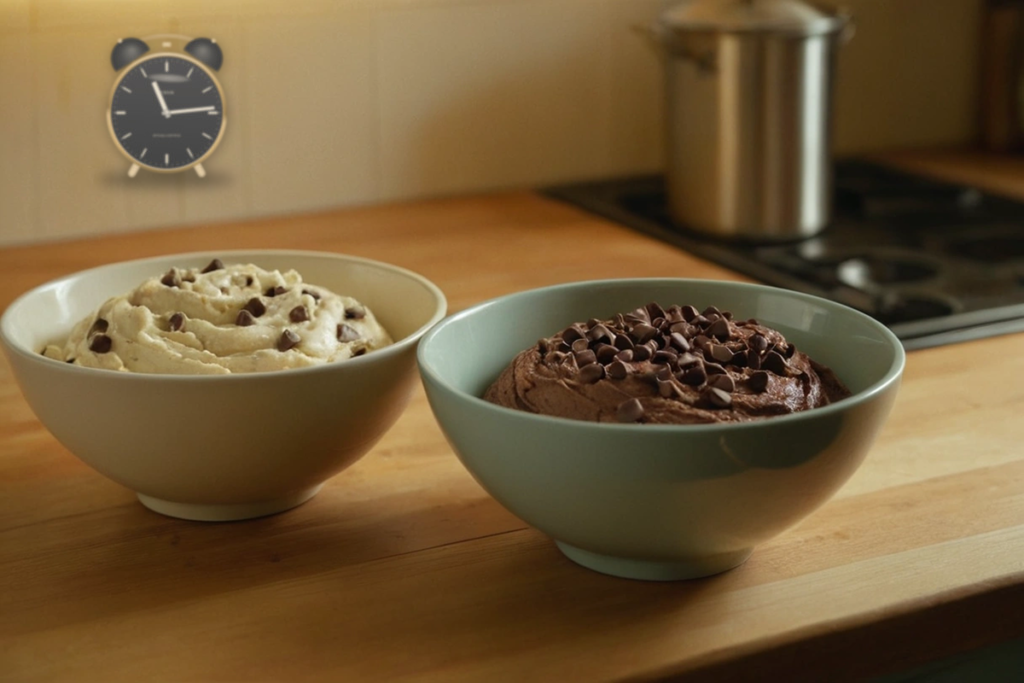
11:14
